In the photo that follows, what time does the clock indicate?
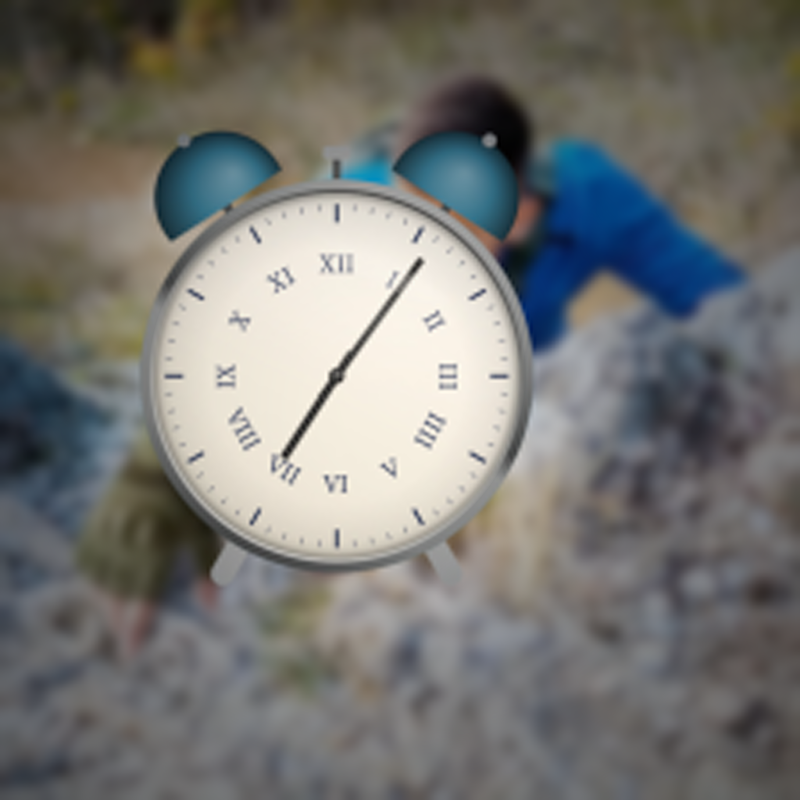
7:06
